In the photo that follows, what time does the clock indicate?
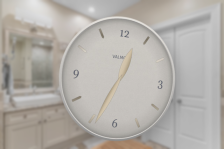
12:34
